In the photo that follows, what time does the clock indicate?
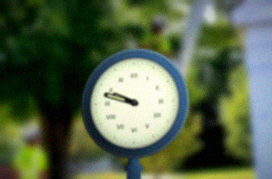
9:48
